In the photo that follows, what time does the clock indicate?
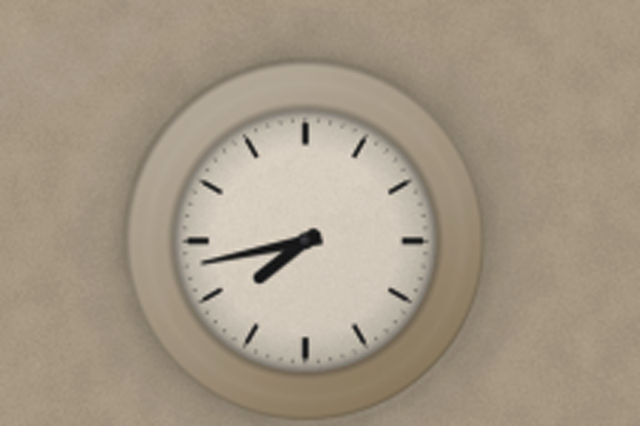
7:43
